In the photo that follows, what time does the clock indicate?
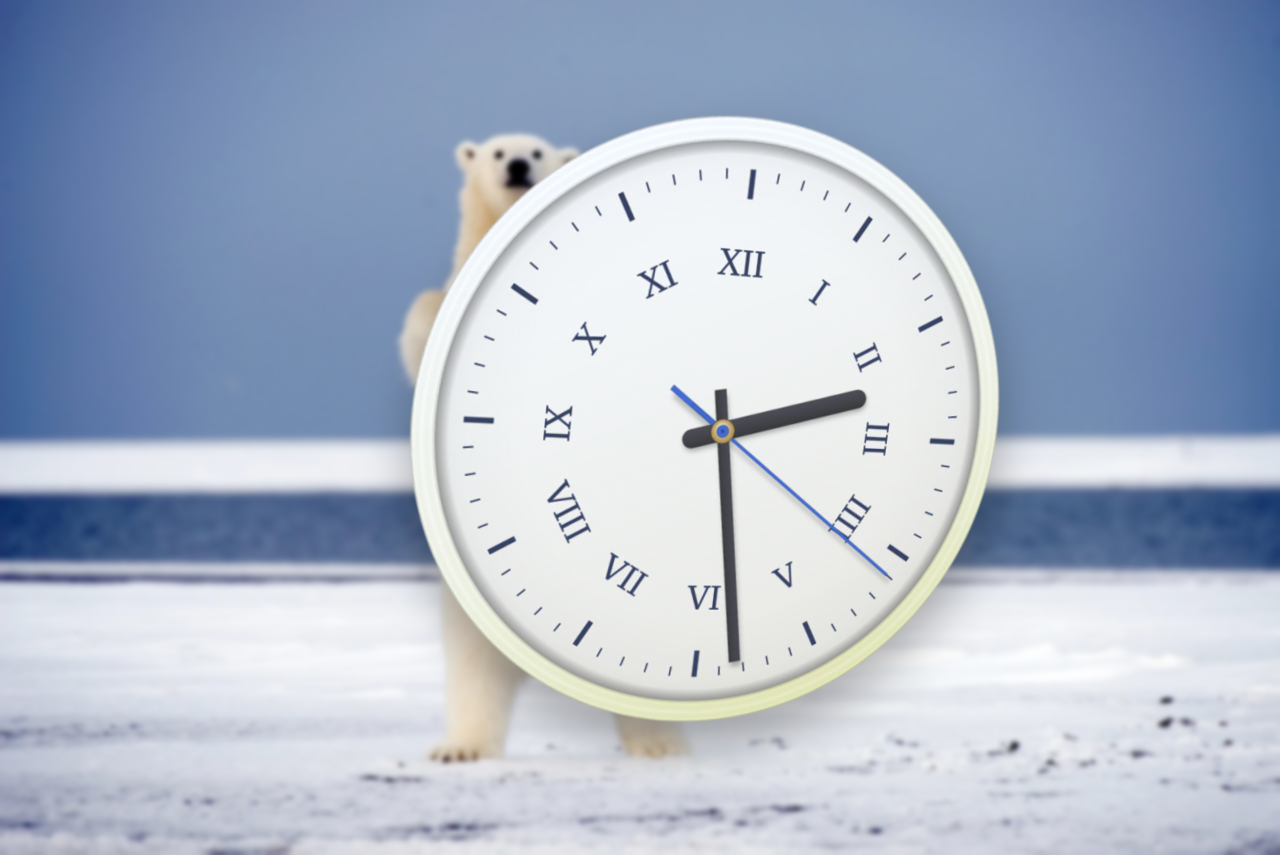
2:28:21
